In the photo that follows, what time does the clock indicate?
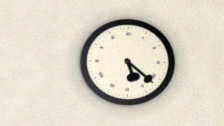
5:22
